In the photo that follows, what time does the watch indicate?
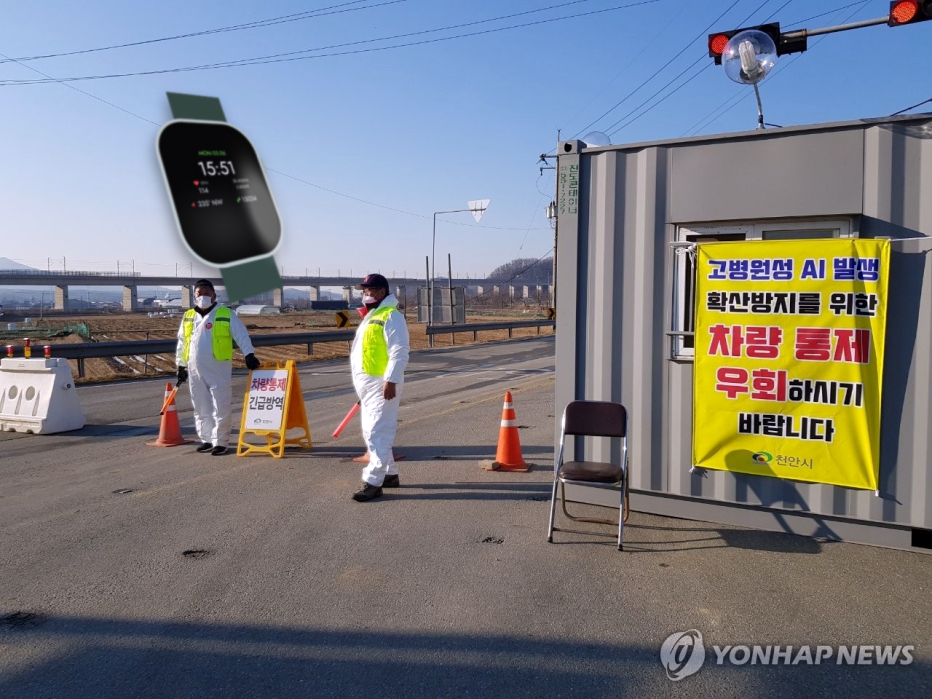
15:51
